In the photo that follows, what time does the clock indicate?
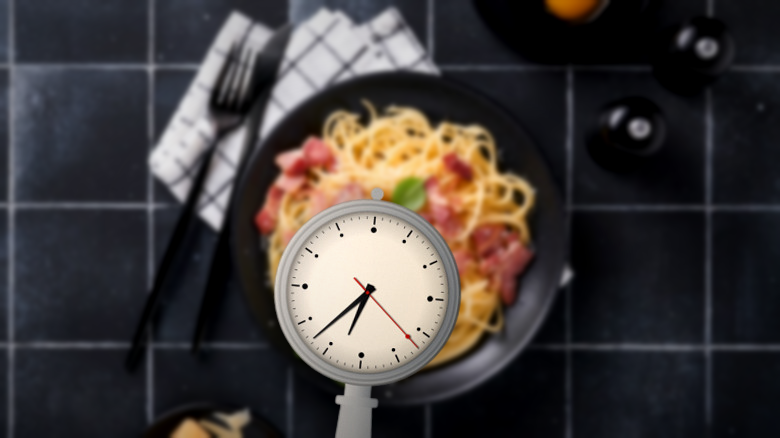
6:37:22
